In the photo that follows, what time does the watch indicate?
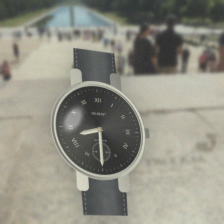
8:30
